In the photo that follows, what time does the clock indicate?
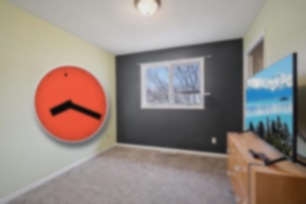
8:19
